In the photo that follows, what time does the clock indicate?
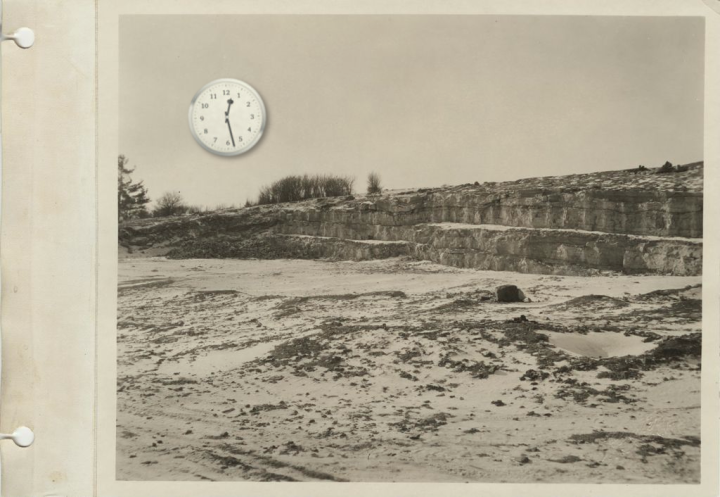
12:28
